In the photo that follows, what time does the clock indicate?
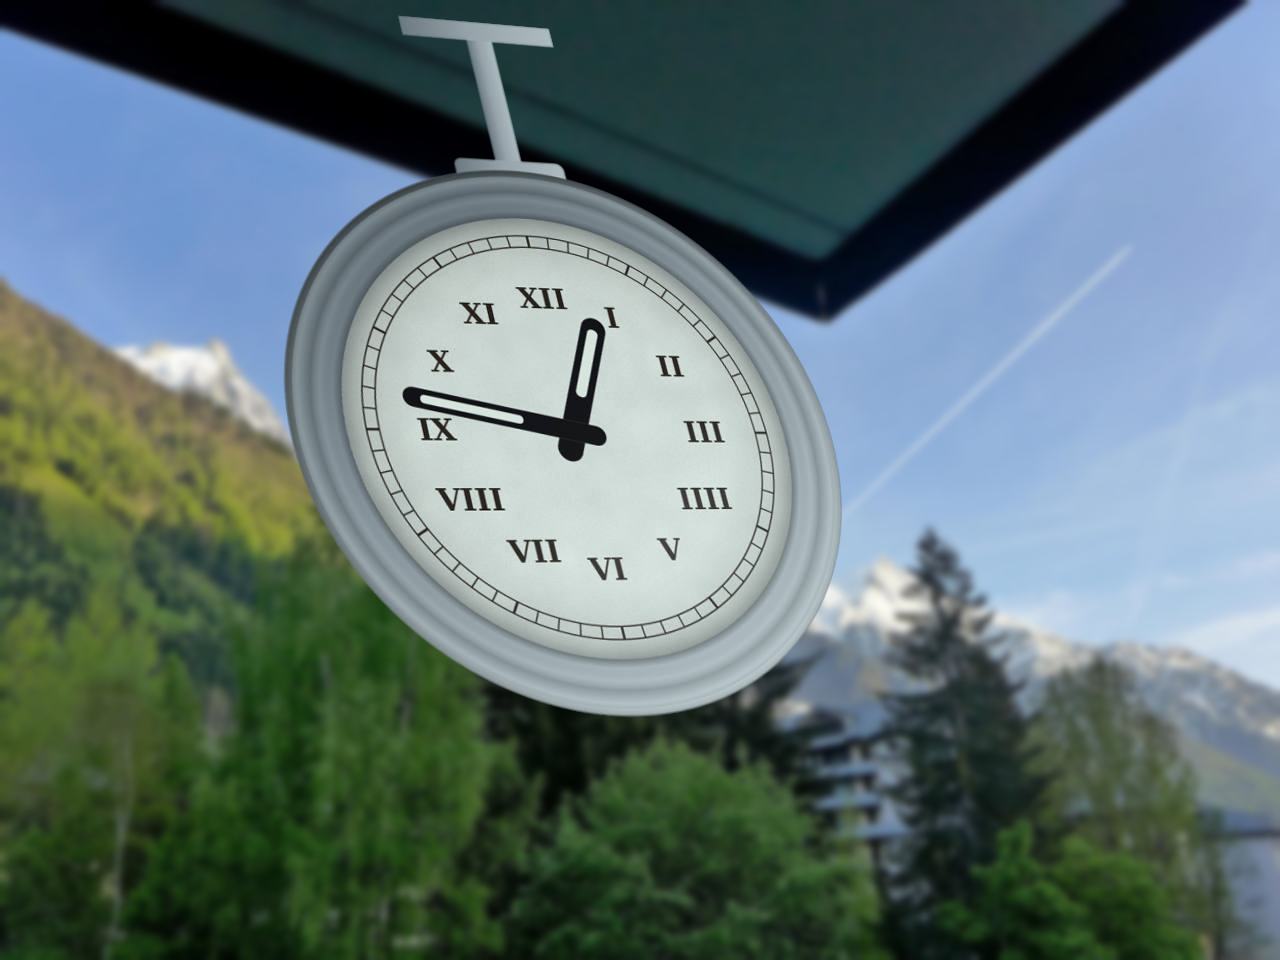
12:47
